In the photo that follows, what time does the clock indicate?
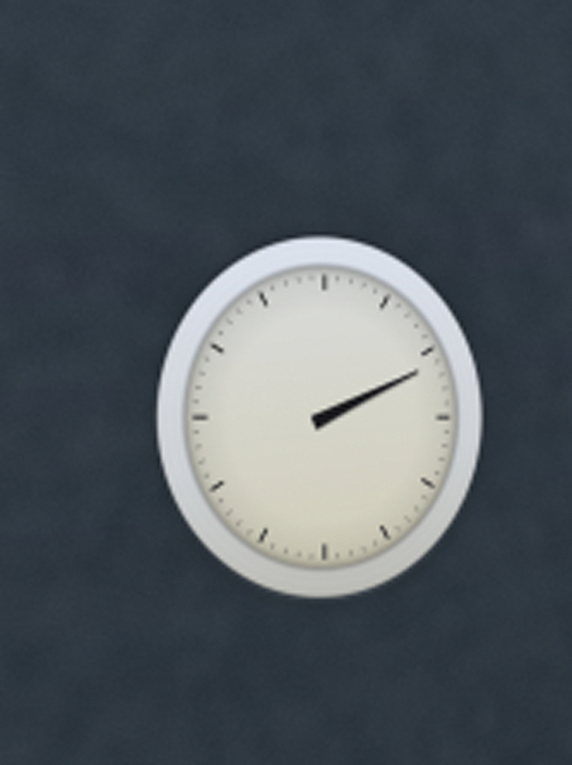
2:11
